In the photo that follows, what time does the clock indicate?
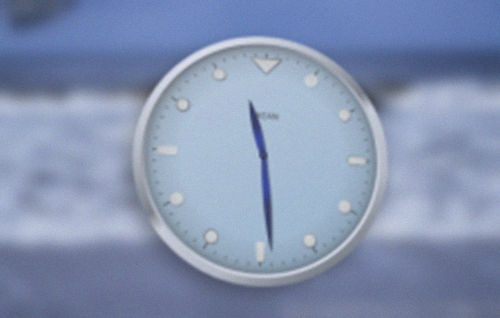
11:29
